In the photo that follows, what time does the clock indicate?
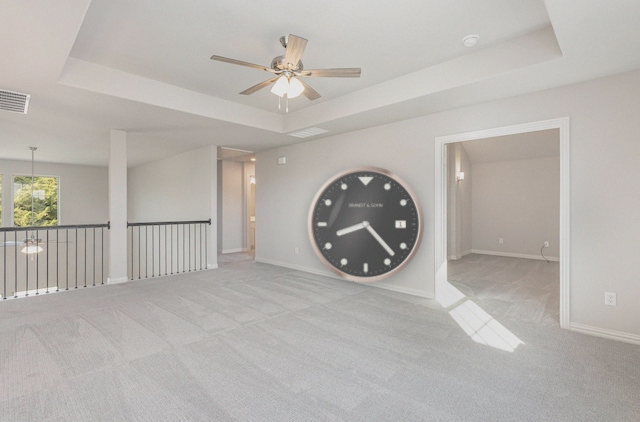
8:23
